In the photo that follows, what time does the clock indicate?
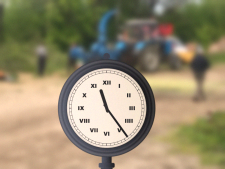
11:24
